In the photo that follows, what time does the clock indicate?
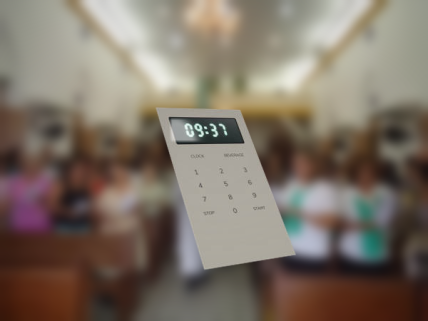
9:37
